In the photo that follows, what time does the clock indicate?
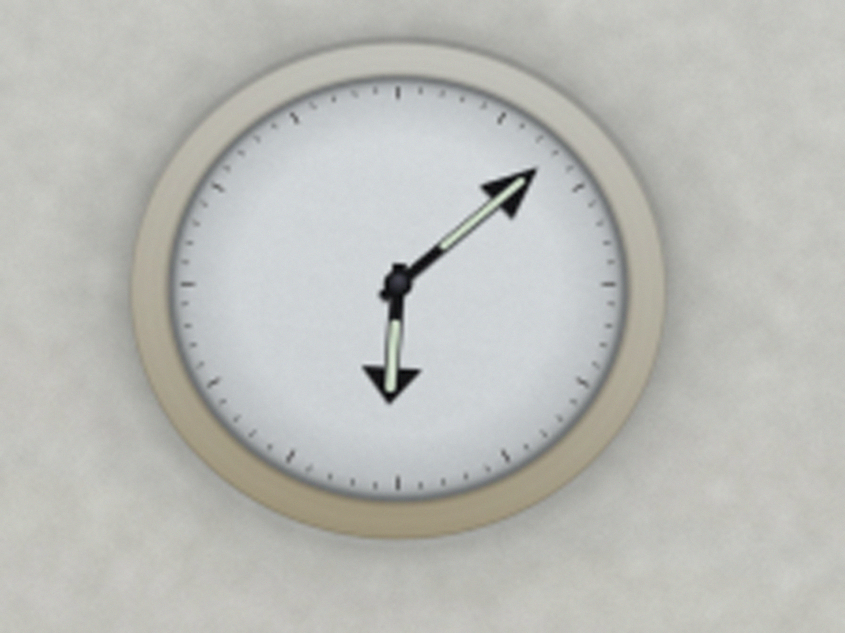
6:08
